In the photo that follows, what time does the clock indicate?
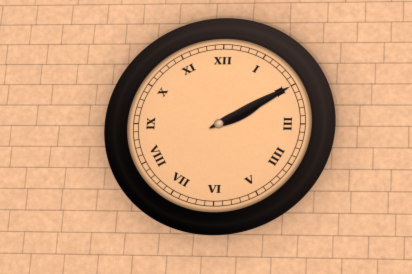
2:10
